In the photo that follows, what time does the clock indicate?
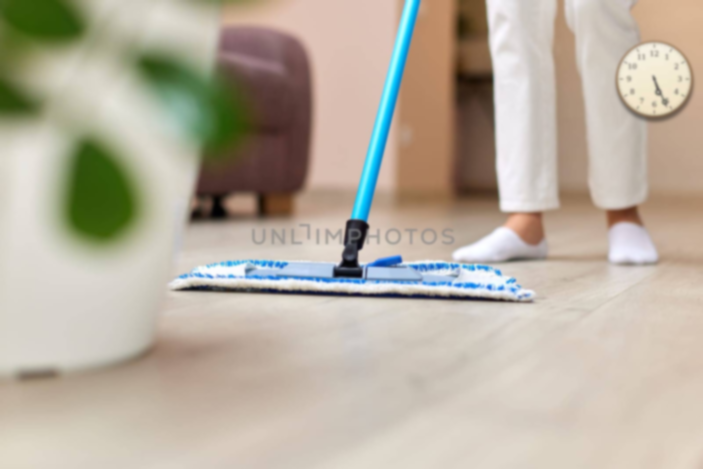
5:26
